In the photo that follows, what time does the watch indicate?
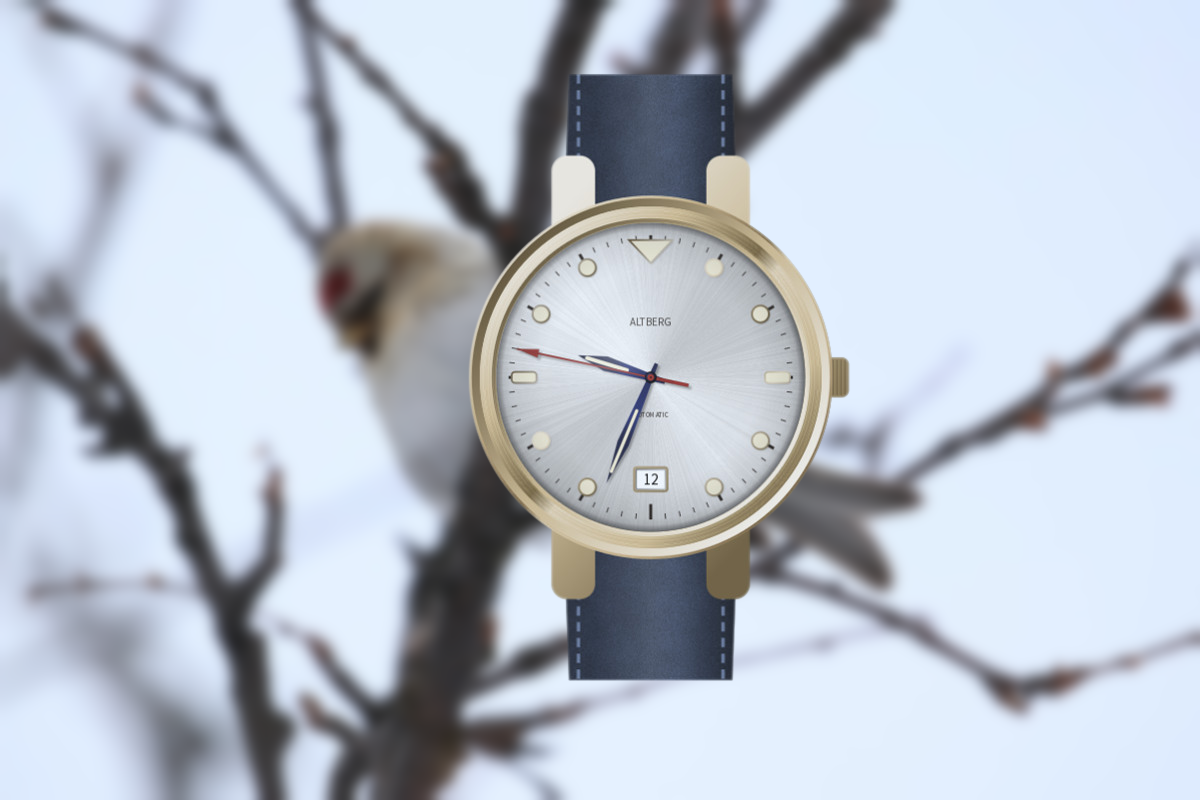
9:33:47
